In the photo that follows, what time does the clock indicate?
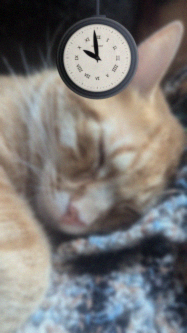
9:59
